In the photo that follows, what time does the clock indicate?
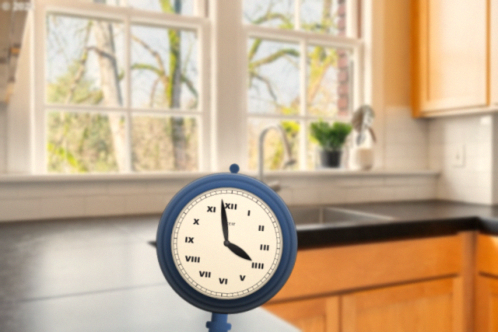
3:58
